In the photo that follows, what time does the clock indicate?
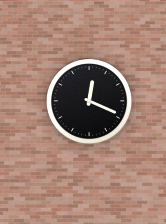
12:19
